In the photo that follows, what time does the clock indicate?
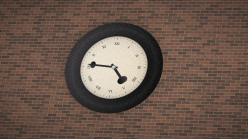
4:46
